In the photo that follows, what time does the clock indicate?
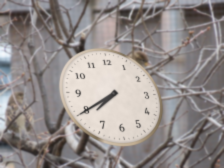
7:40
